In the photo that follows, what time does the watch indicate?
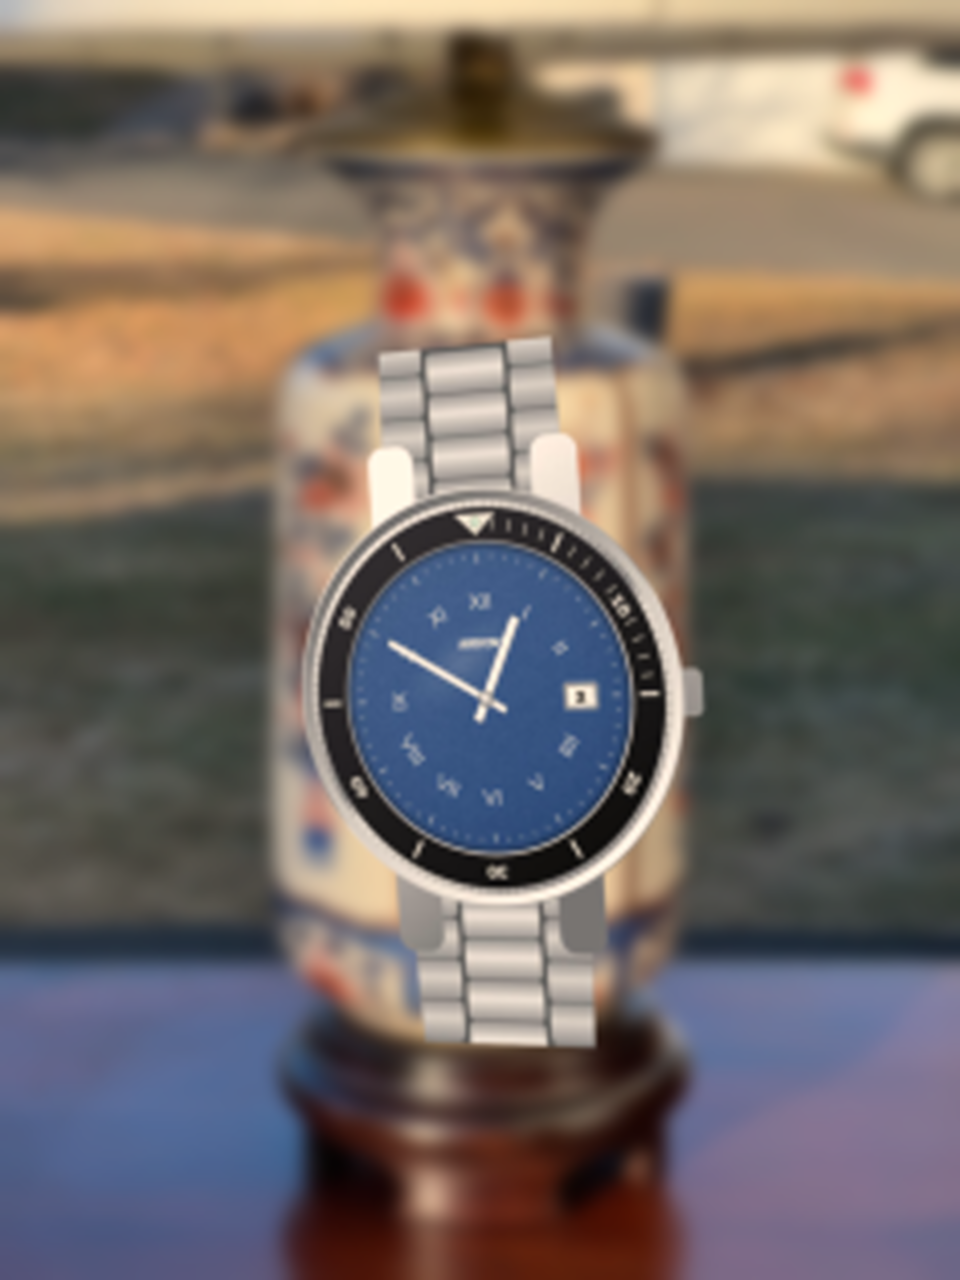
12:50
